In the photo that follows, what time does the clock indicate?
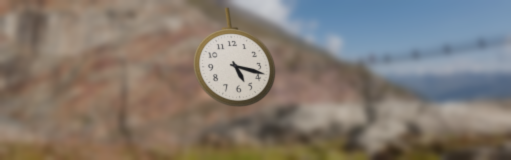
5:18
